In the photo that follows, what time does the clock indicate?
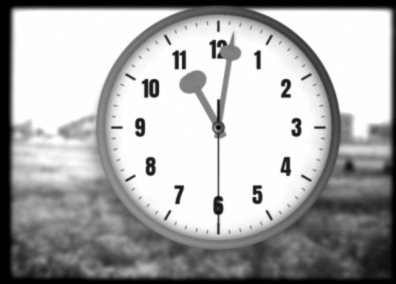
11:01:30
